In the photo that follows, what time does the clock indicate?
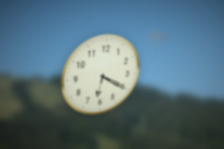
6:20
